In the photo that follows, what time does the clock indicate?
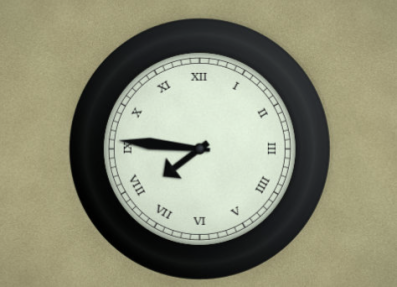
7:46
